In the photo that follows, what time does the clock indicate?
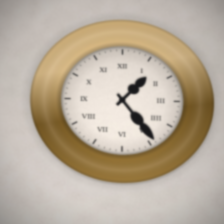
1:24
